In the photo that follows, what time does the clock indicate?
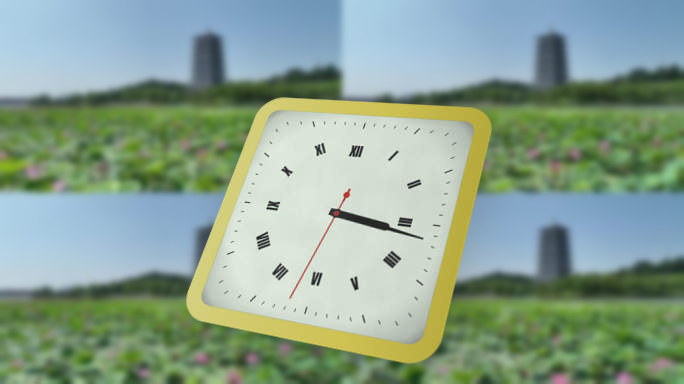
3:16:32
